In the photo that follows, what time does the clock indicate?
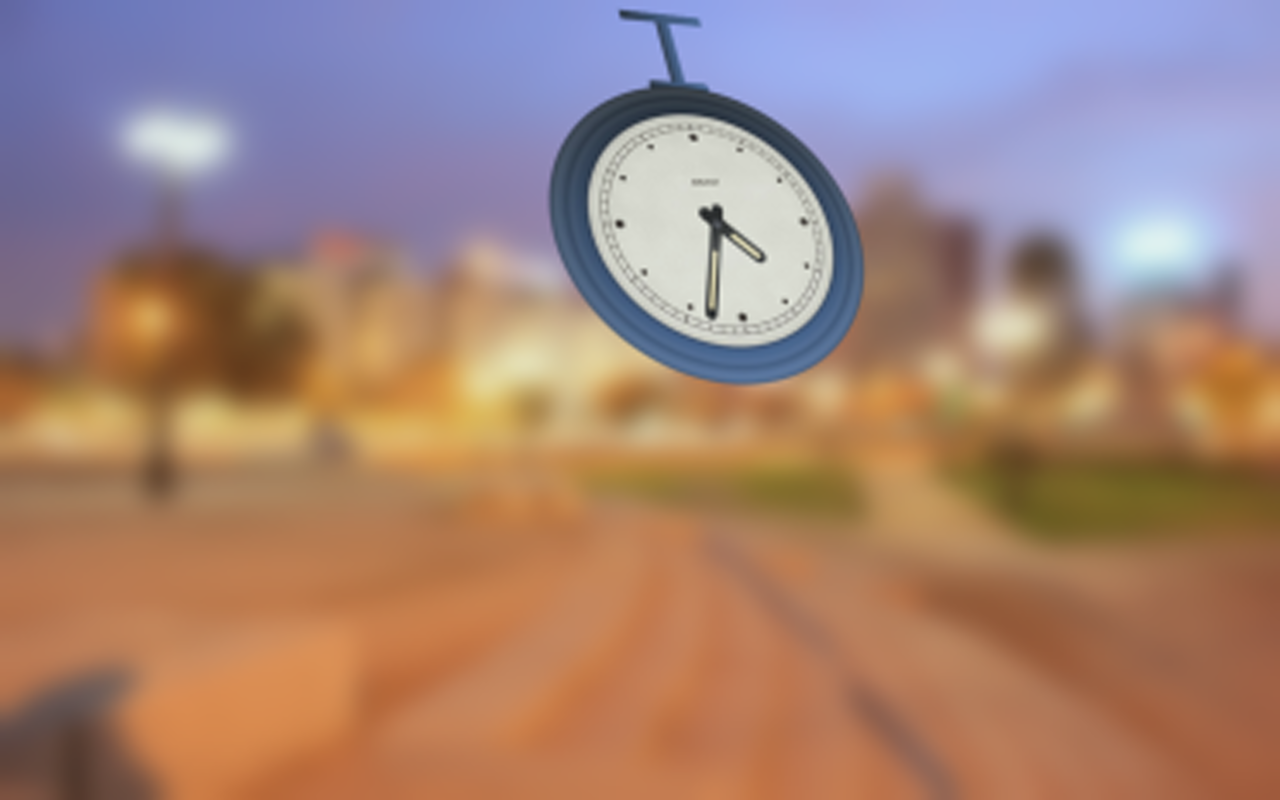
4:33
